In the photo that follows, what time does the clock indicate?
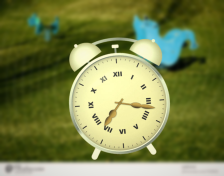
7:17
